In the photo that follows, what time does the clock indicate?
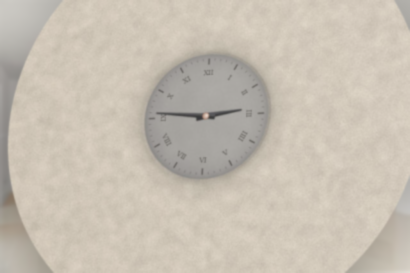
2:46
